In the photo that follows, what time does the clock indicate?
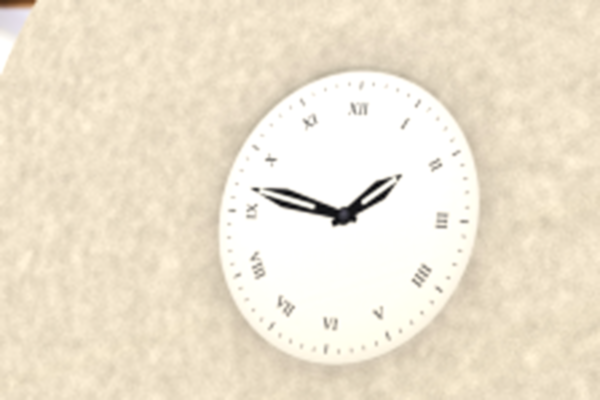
1:47
